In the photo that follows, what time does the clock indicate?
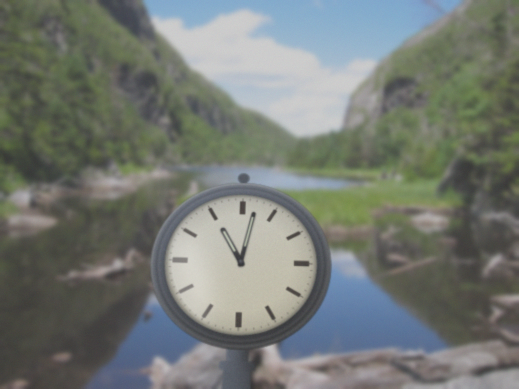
11:02
